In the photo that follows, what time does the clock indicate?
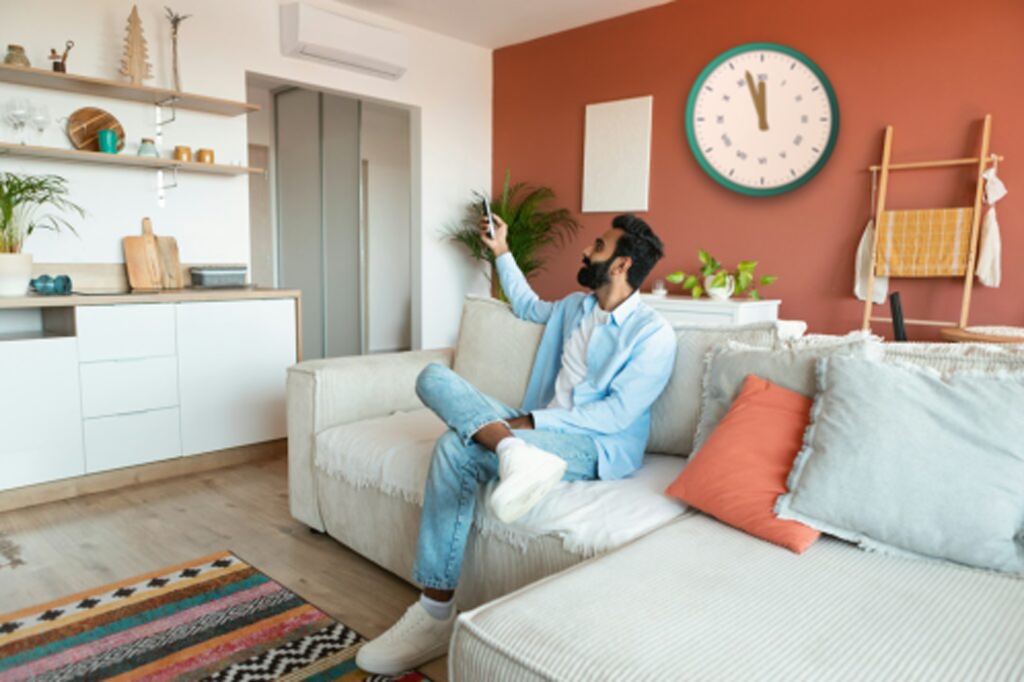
11:57
